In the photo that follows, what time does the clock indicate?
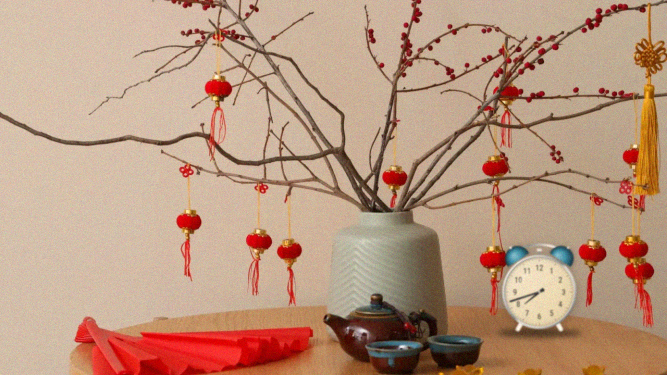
7:42
